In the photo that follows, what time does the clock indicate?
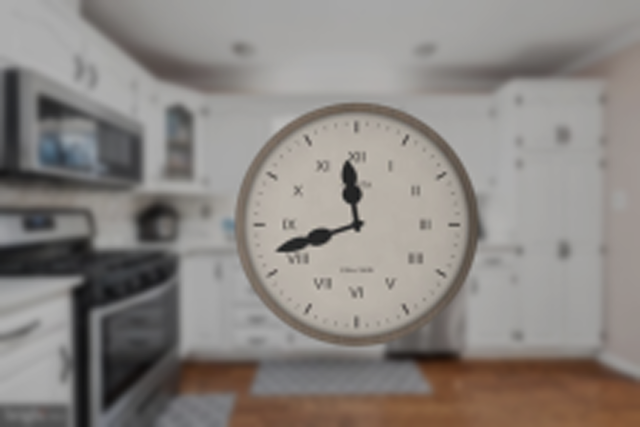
11:42
